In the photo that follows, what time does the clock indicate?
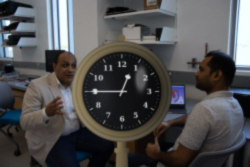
12:45
